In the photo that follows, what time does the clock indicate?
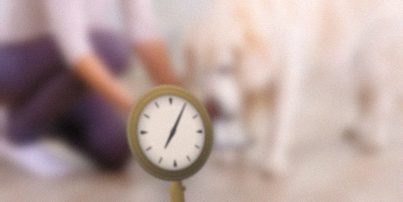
7:05
